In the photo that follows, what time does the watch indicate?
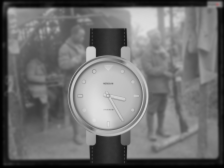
3:25
